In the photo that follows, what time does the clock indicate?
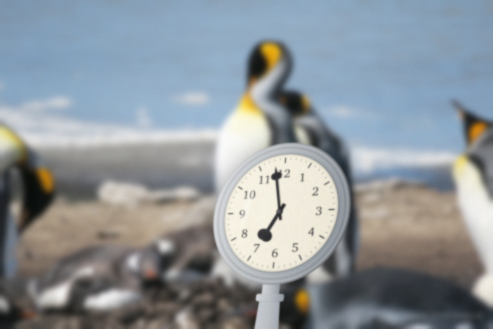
6:58
